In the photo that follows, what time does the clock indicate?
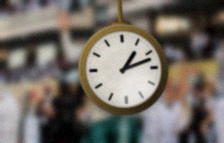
1:12
